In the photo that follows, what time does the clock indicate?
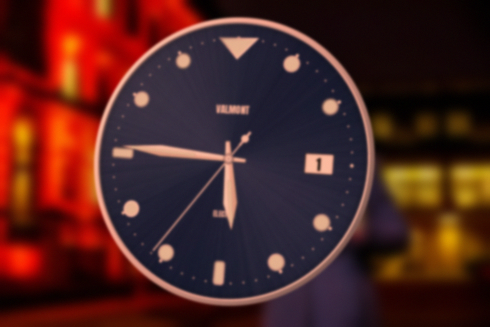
5:45:36
